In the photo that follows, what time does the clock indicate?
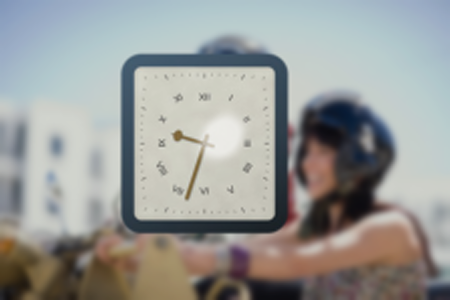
9:33
